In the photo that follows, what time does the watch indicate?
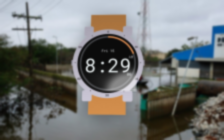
8:29
